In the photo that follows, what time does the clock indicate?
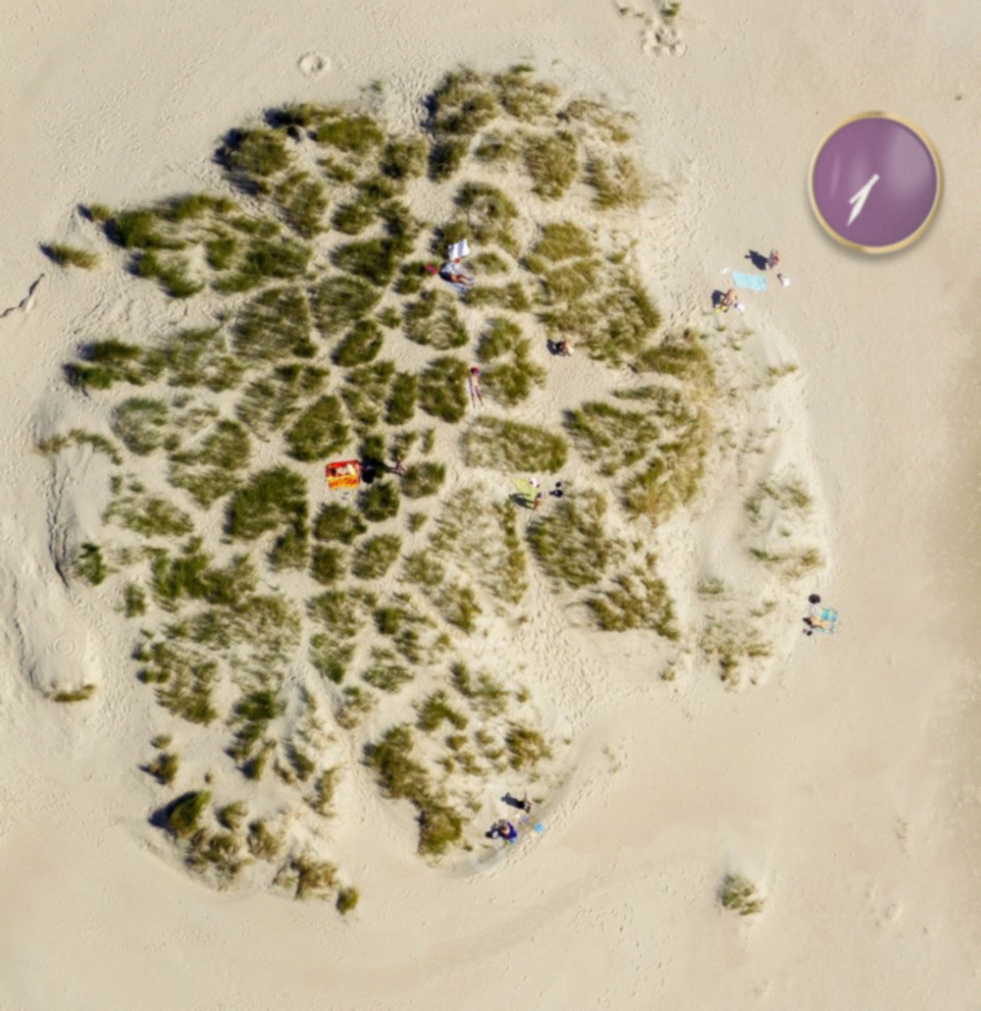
7:35
